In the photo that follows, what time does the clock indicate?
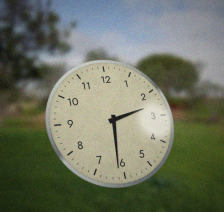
2:31
